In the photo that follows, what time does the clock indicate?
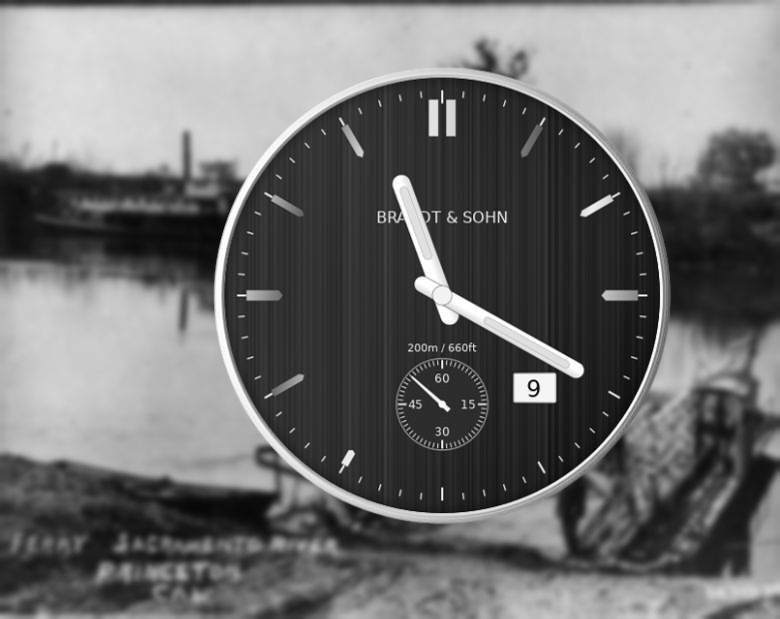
11:19:52
